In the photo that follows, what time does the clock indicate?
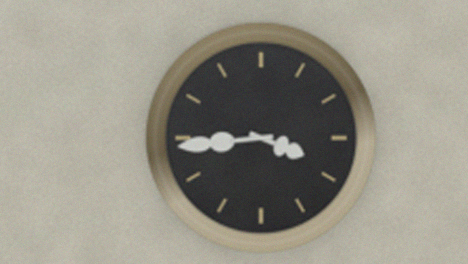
3:44
